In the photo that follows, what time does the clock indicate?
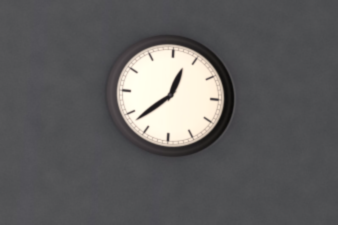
12:38
